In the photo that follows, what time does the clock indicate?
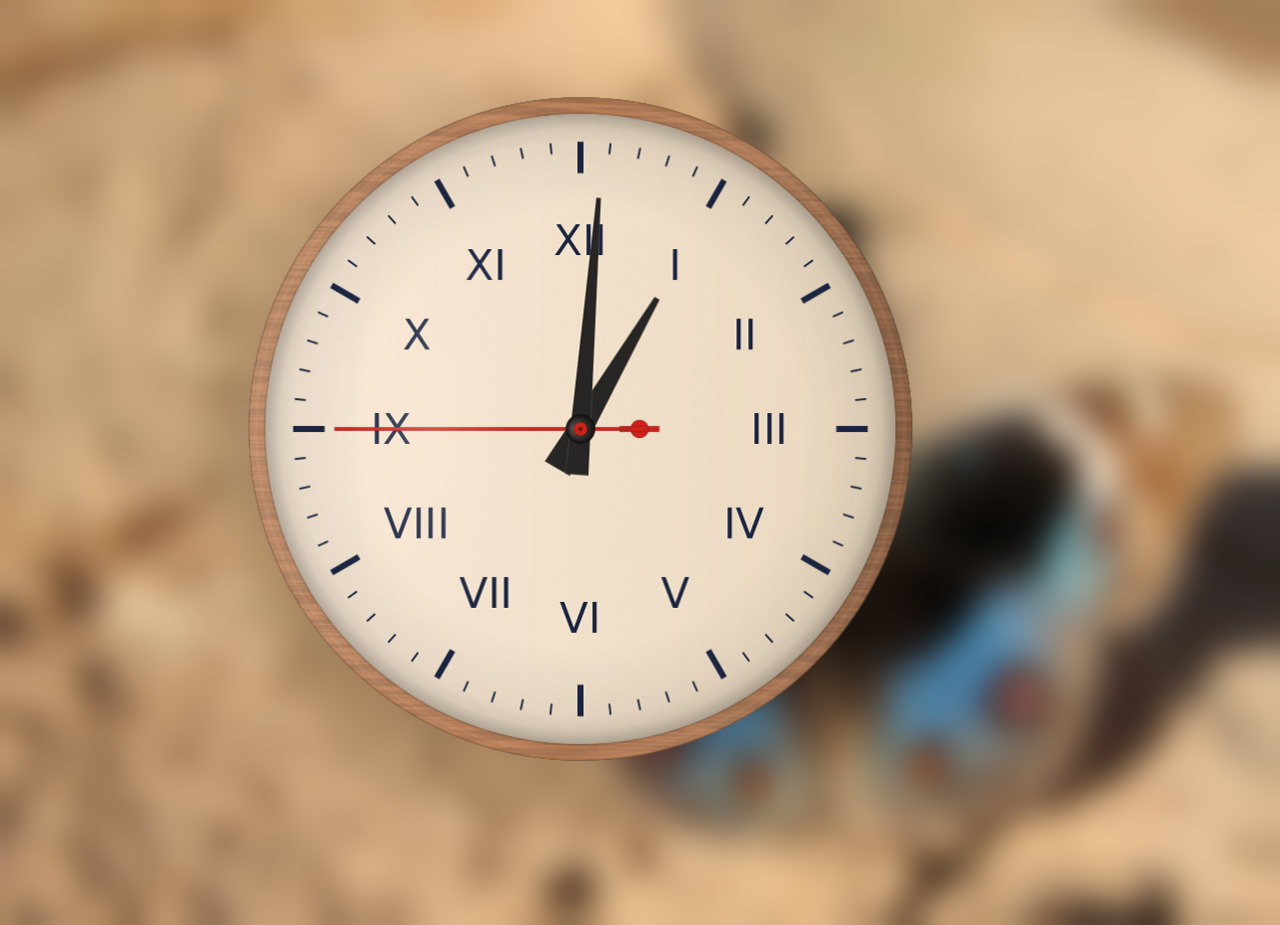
1:00:45
